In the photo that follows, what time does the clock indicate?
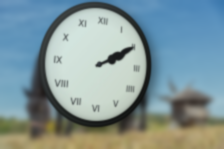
2:10
